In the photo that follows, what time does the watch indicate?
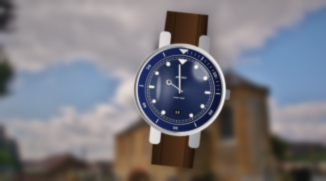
9:59
